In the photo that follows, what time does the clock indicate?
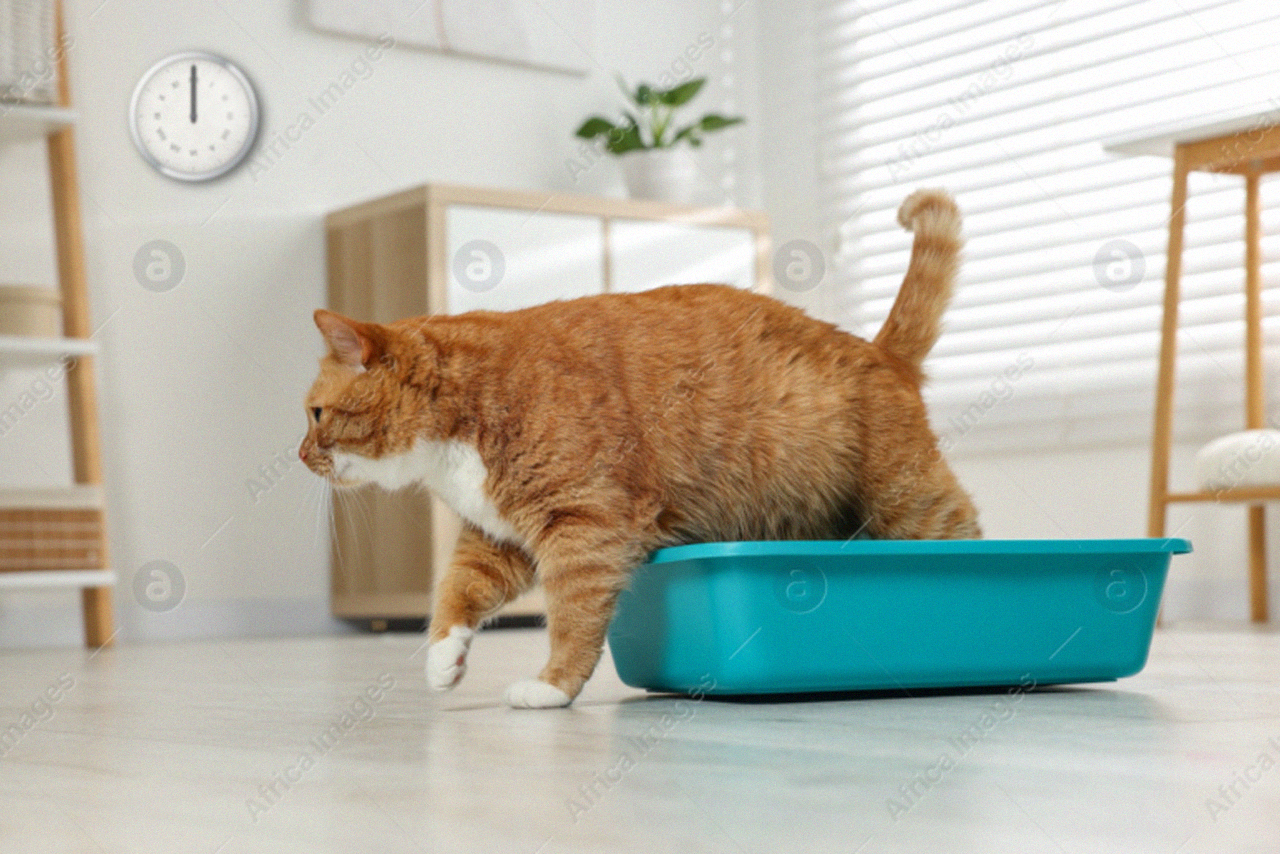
12:00
